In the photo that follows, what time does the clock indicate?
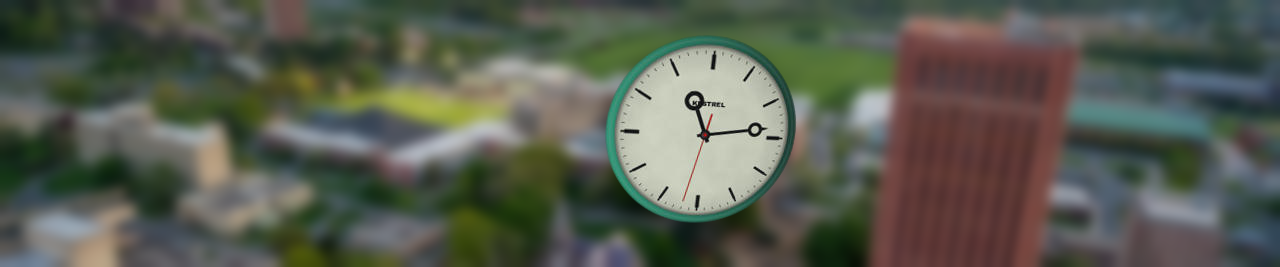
11:13:32
